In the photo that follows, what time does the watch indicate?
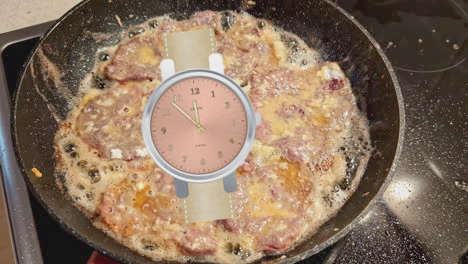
11:53
